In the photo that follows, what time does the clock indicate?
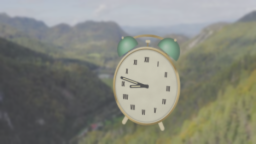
8:47
